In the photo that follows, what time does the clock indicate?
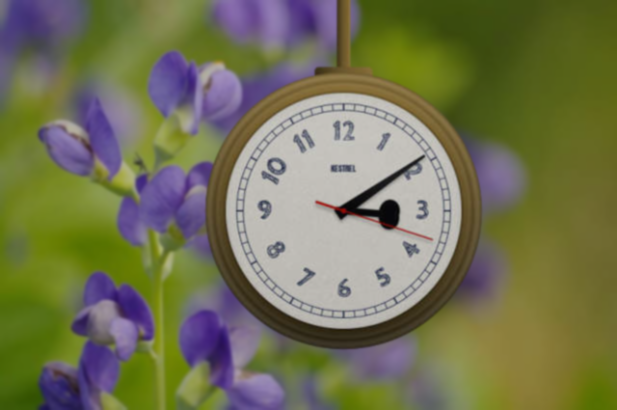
3:09:18
